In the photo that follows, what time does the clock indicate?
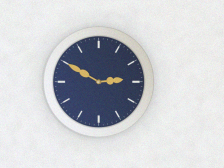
2:50
